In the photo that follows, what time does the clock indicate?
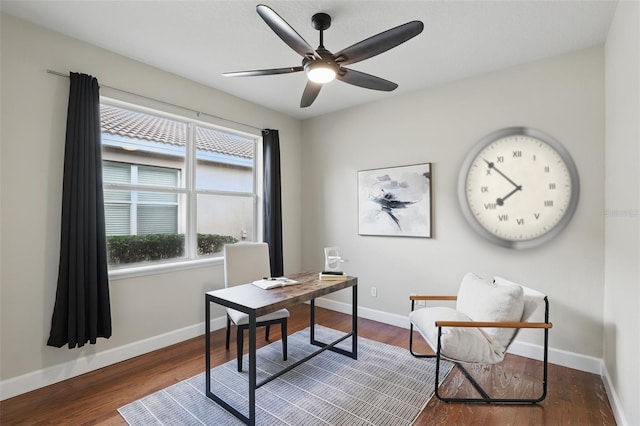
7:52
